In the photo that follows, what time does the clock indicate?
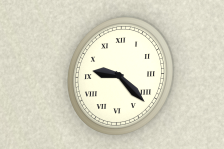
9:22
